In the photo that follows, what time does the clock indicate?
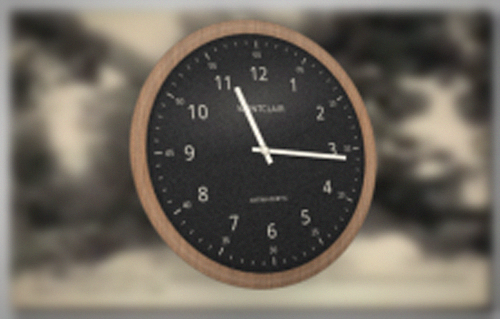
11:16
